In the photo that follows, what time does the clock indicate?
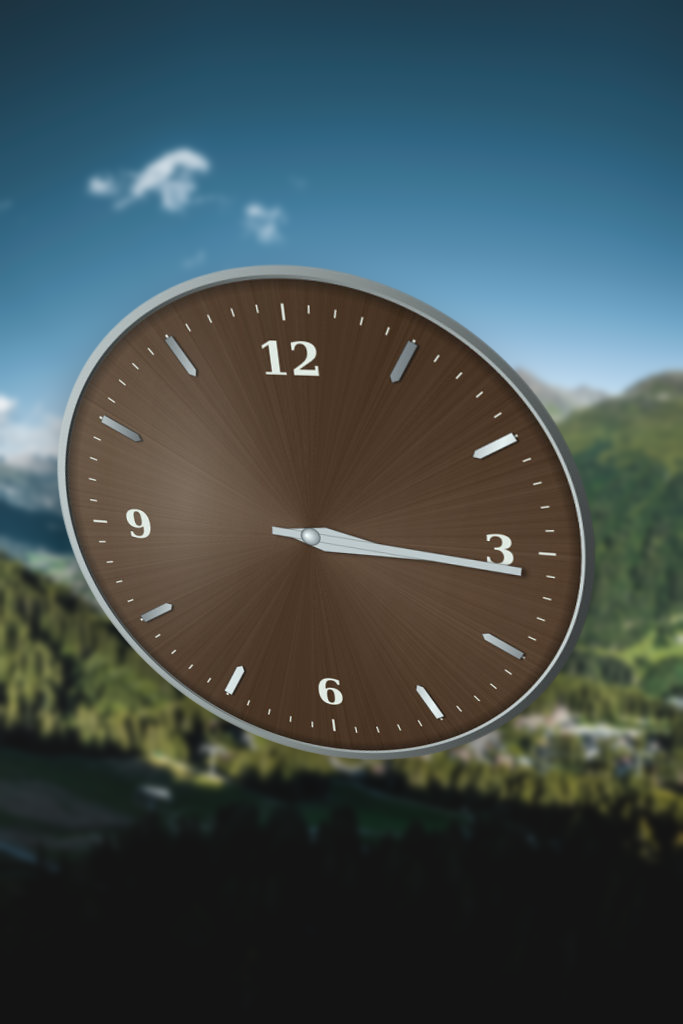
3:16
